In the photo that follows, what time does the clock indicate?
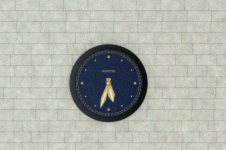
5:33
